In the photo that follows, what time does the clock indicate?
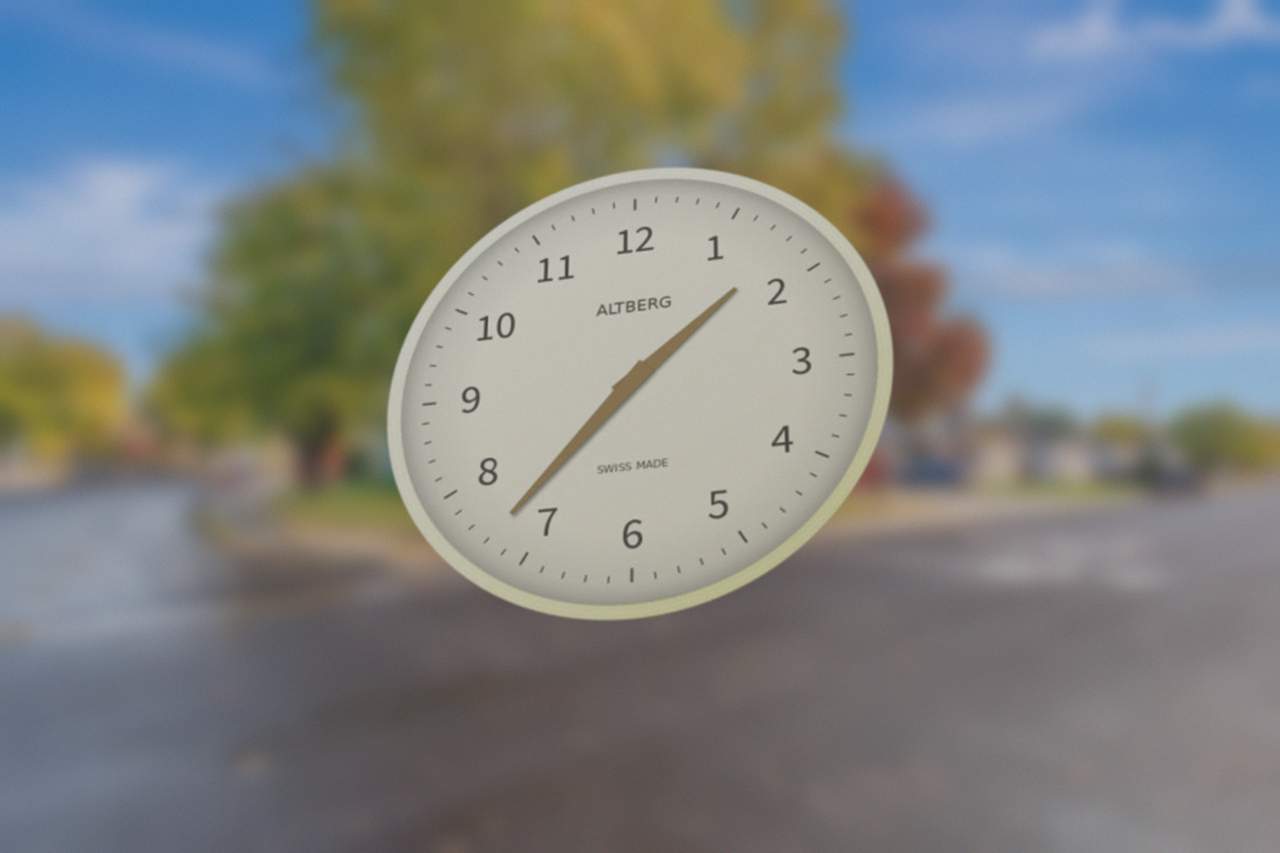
1:37
